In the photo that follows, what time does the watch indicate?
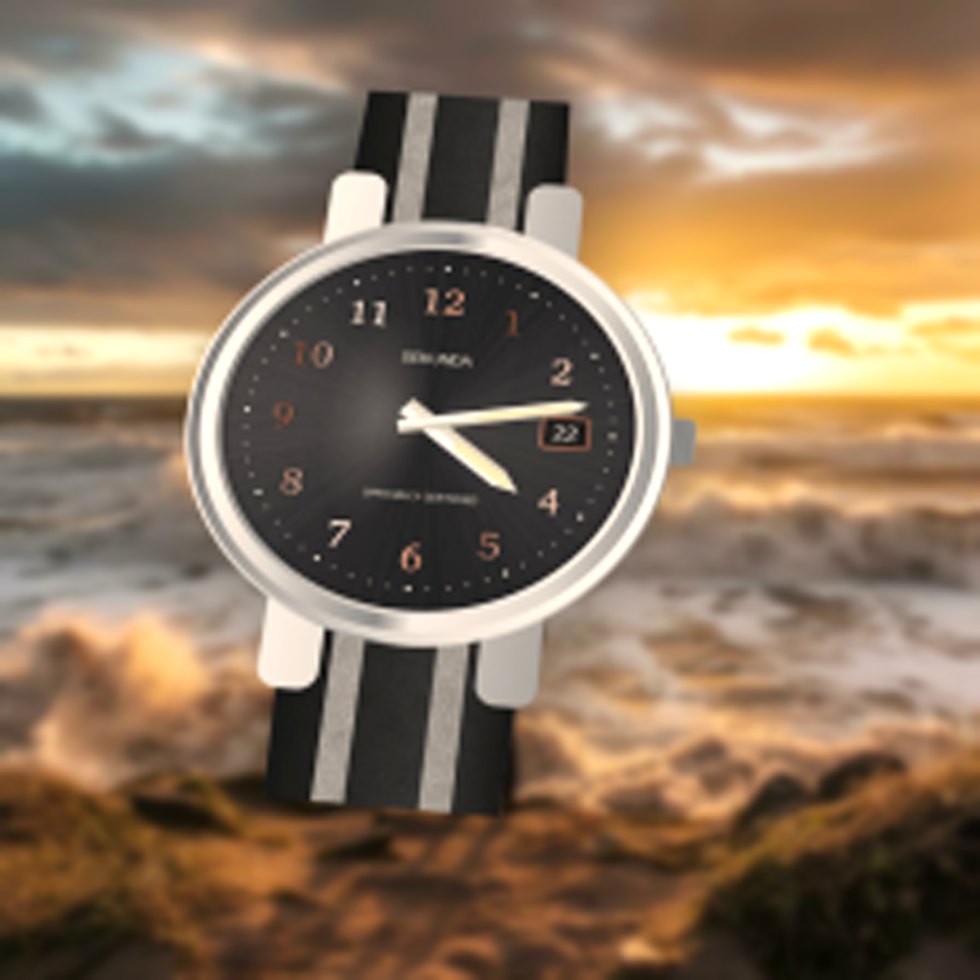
4:13
